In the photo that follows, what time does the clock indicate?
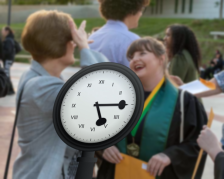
5:15
